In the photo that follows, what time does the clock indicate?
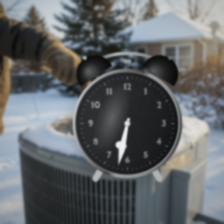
6:32
